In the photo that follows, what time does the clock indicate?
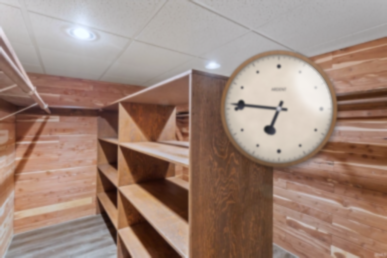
6:46
